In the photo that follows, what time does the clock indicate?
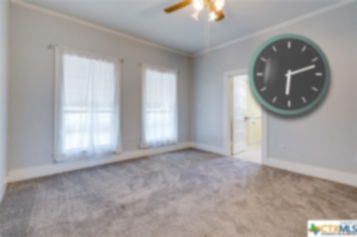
6:12
